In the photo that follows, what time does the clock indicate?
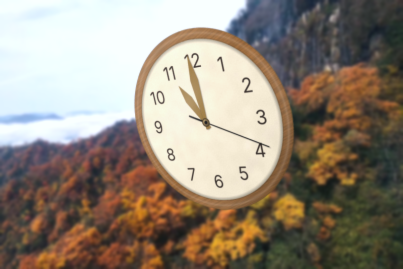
10:59:19
